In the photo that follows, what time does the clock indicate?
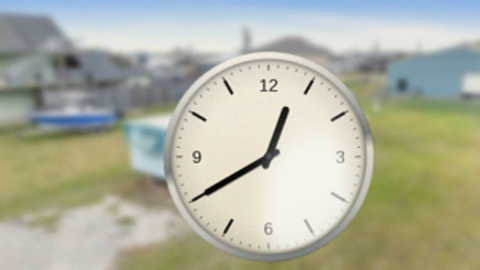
12:40
